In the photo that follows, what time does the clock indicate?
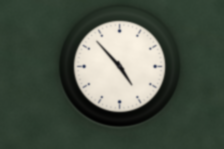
4:53
